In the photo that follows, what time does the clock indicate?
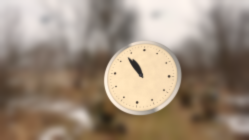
10:53
